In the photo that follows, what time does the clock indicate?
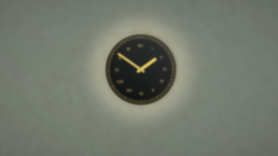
1:51
